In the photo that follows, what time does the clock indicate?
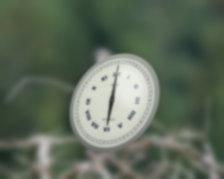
6:00
